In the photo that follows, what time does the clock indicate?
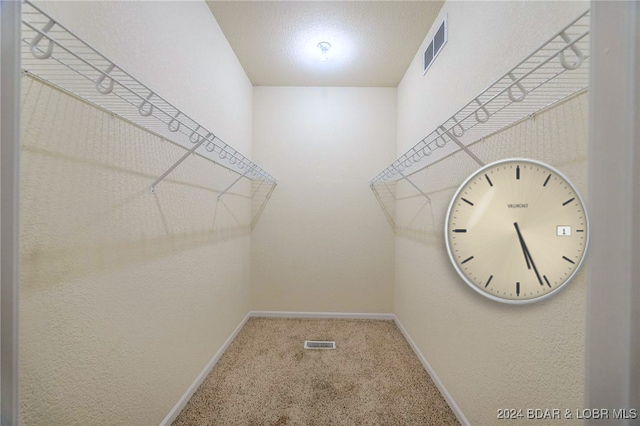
5:26
